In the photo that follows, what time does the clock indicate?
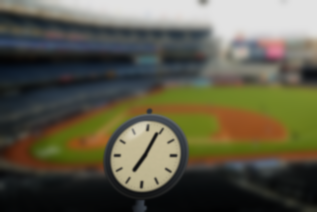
7:04
